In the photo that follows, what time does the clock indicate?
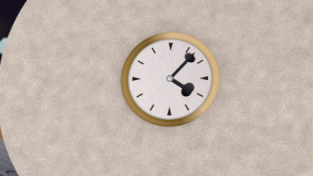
4:07
